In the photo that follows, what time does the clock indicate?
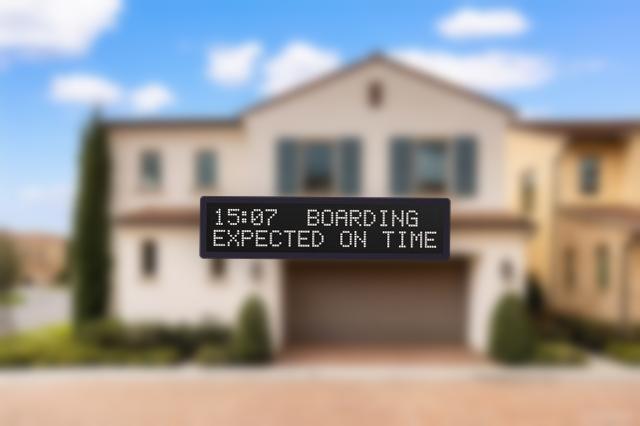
15:07
